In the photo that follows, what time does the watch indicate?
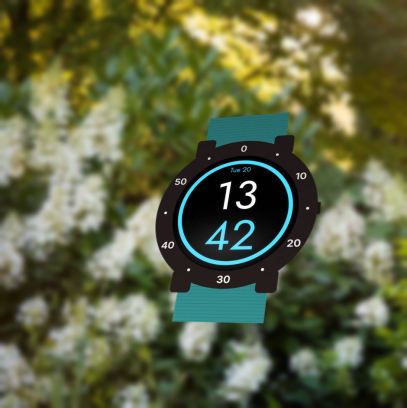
13:42
